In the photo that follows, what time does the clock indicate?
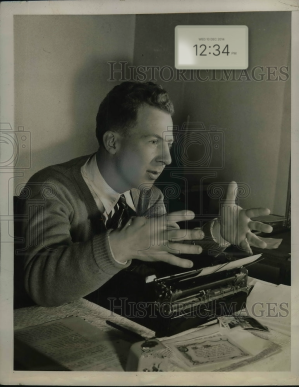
12:34
